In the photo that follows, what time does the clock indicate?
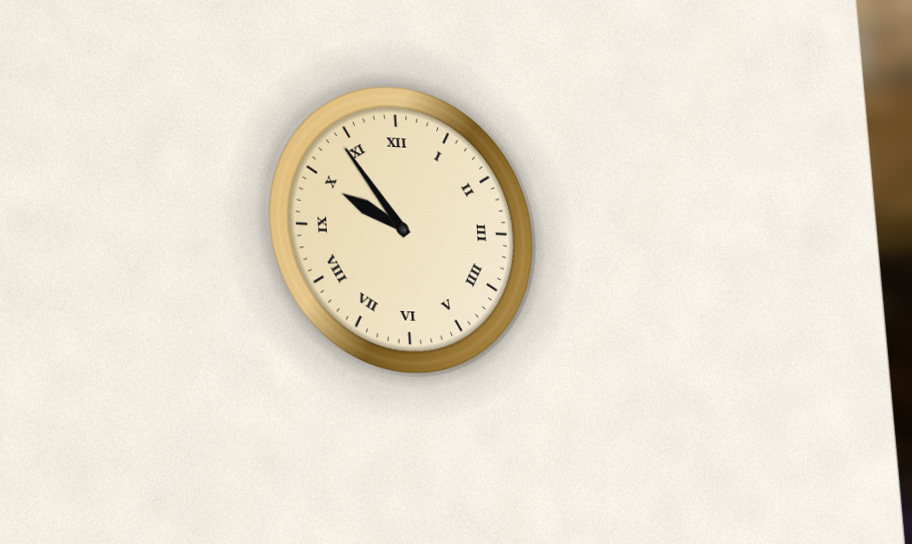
9:54
